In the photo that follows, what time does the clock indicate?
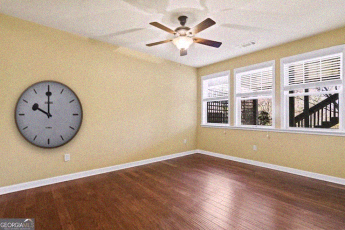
10:00
